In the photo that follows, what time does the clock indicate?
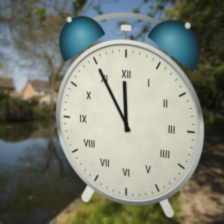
11:55
